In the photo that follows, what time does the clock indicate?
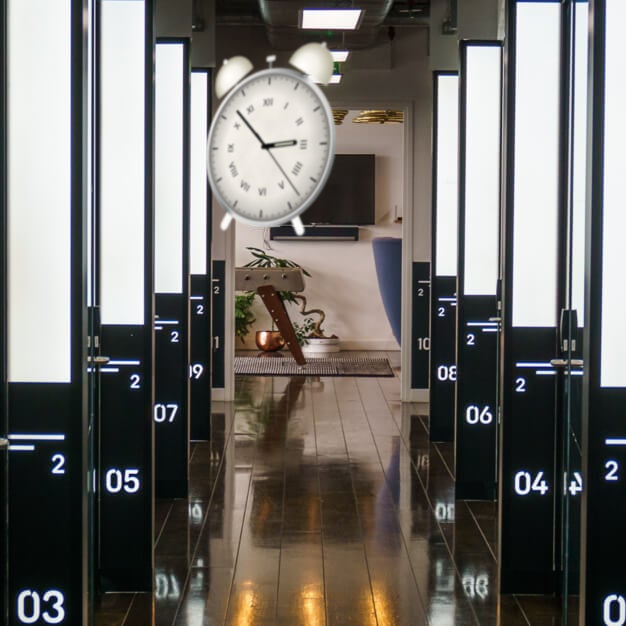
2:52:23
